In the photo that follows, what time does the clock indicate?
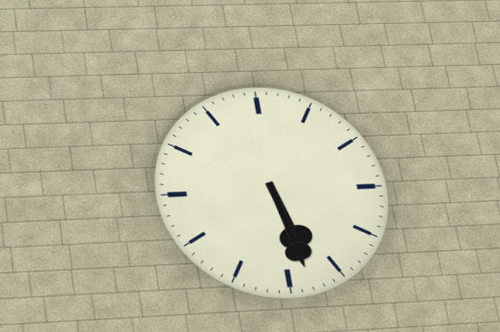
5:28
